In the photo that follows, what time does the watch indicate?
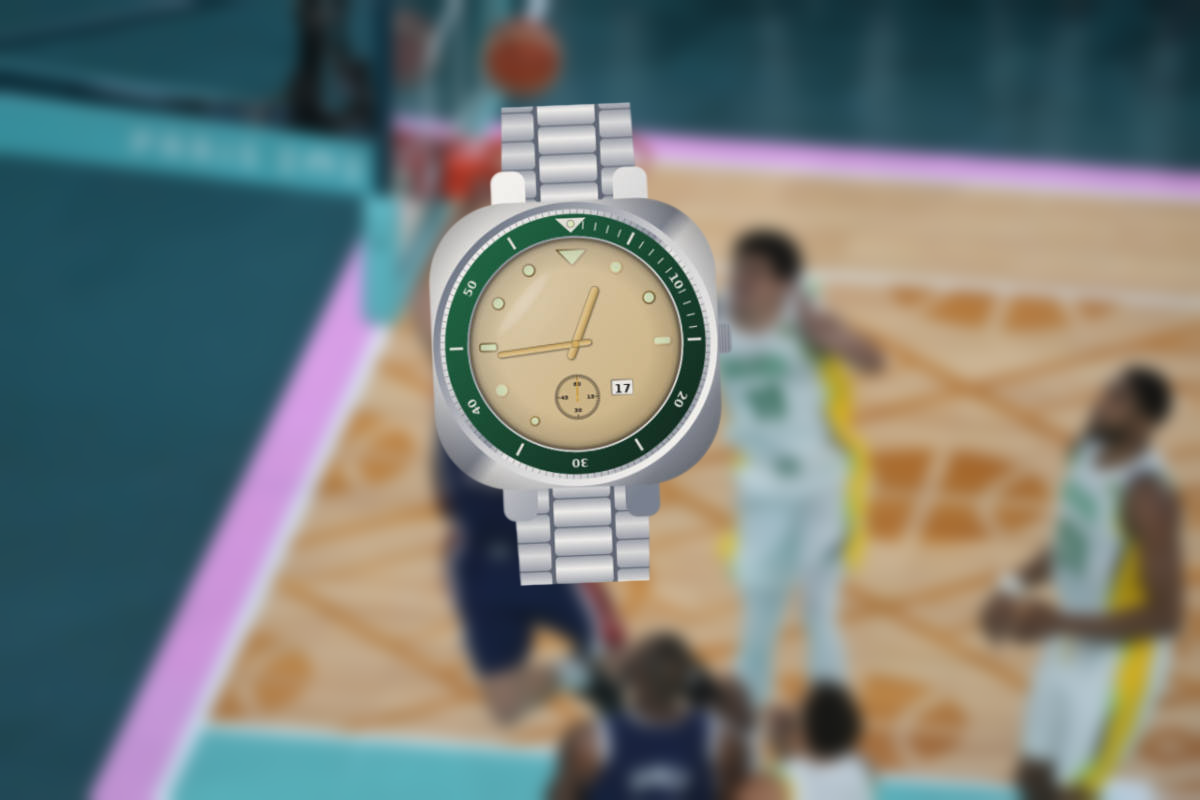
12:44
